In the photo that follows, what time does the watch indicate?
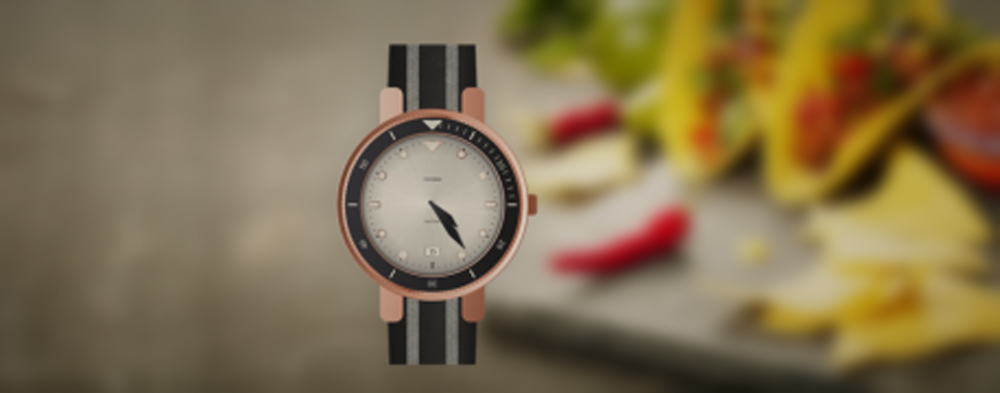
4:24
